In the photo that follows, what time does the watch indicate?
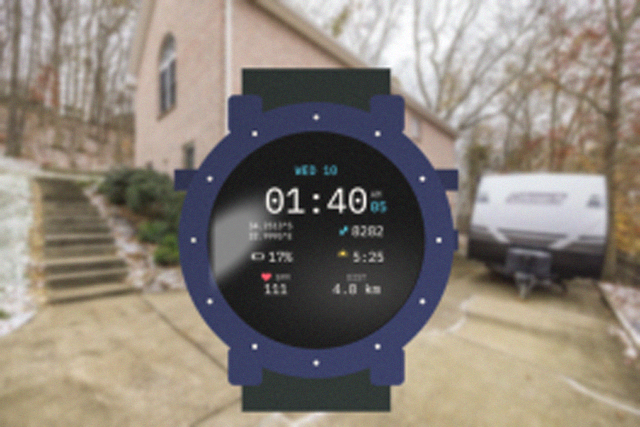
1:40
